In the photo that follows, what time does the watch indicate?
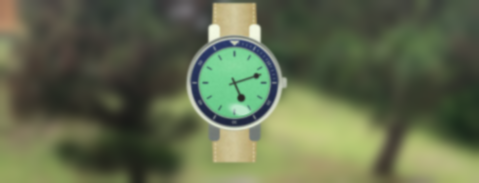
5:12
